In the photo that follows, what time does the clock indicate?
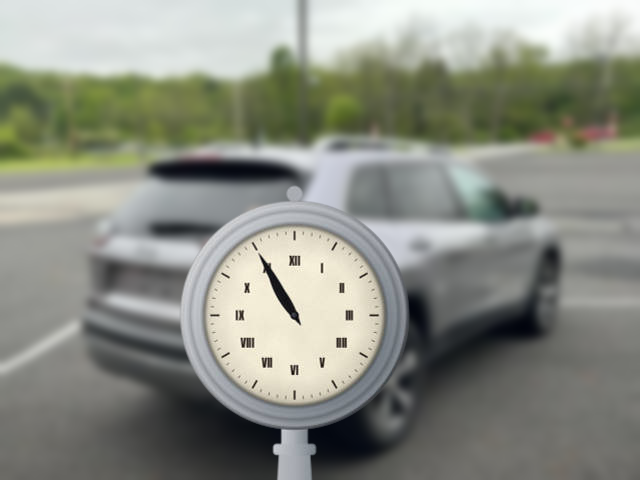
10:55
